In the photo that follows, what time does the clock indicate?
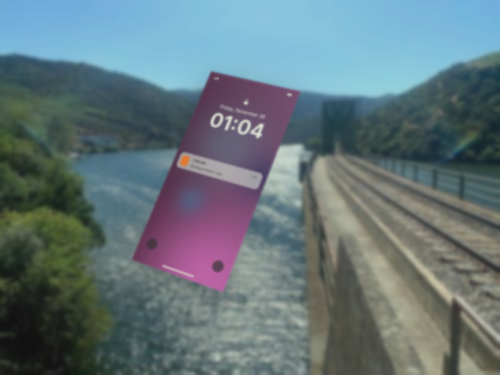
1:04
